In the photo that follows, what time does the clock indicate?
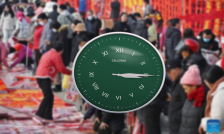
3:15
